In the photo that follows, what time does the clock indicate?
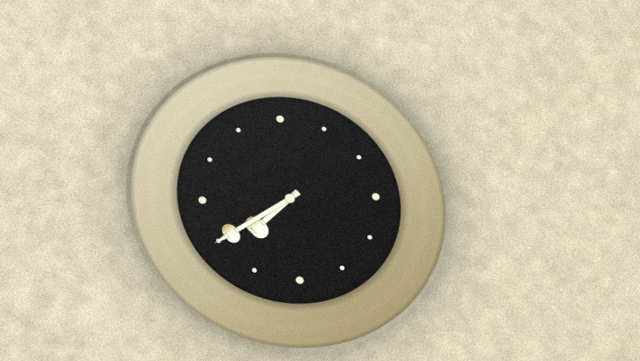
7:40
